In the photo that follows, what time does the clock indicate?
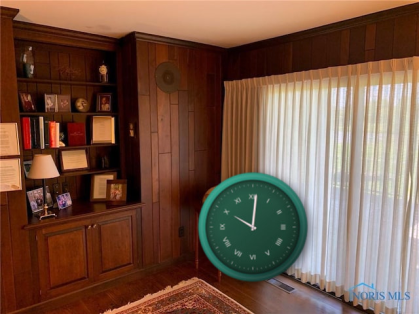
10:01
